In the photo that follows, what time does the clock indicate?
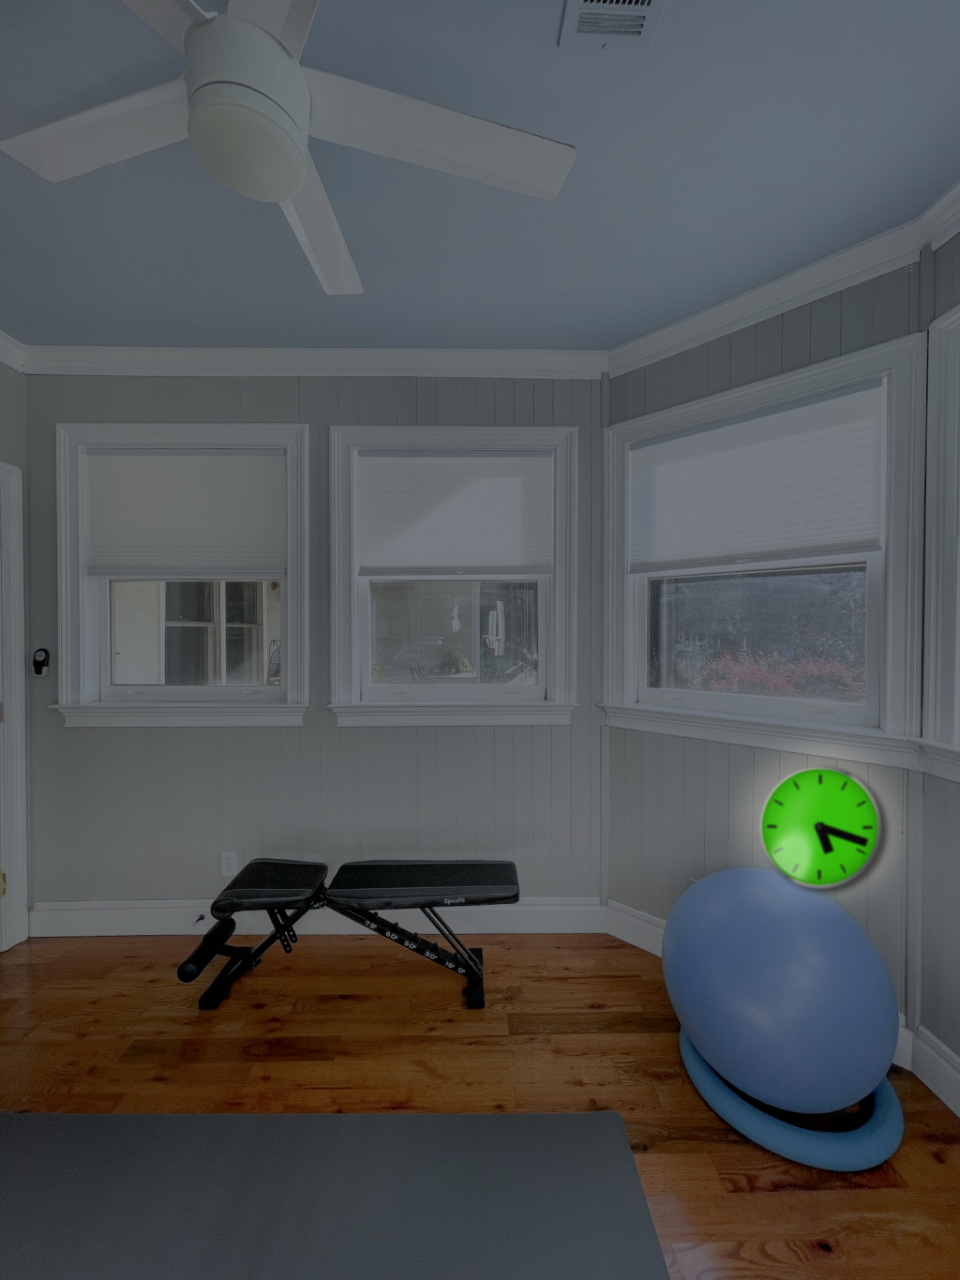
5:18
